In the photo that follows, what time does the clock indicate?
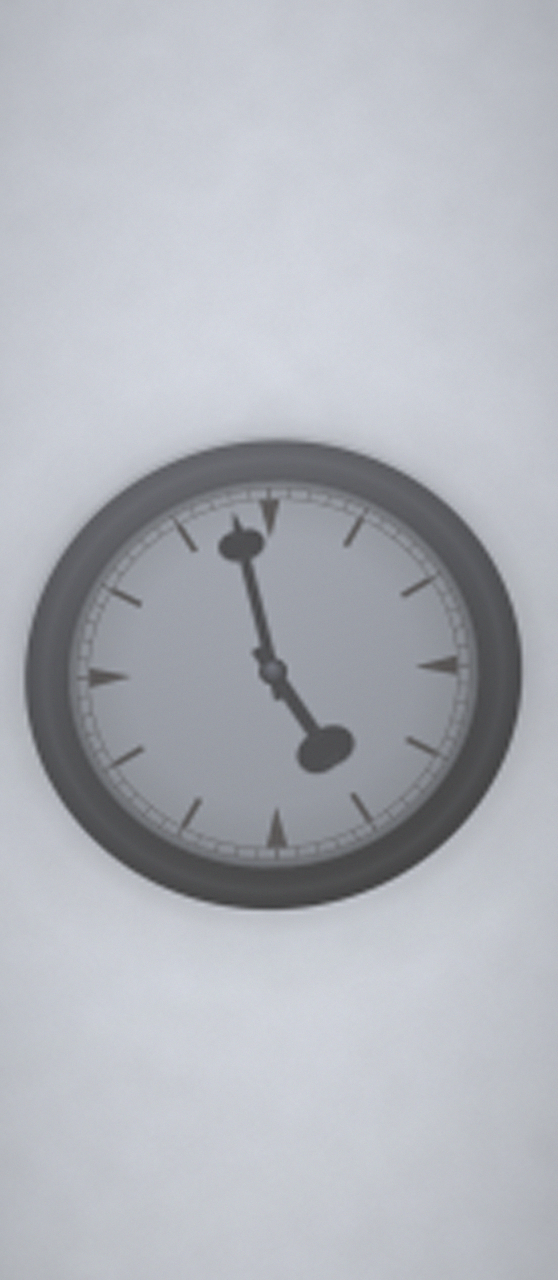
4:58
